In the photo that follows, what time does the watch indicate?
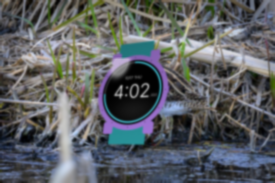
4:02
